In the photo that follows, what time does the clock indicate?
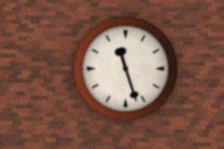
11:27
